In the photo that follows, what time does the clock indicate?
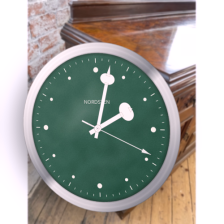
2:02:19
